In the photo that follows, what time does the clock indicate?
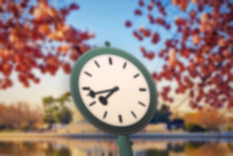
7:43
